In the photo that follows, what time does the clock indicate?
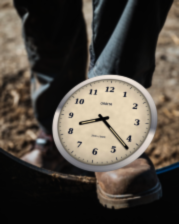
8:22
